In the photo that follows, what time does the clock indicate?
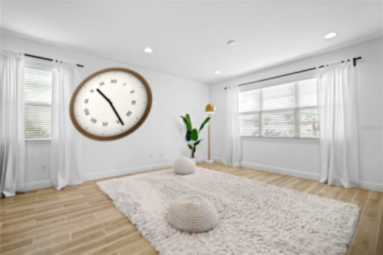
10:24
